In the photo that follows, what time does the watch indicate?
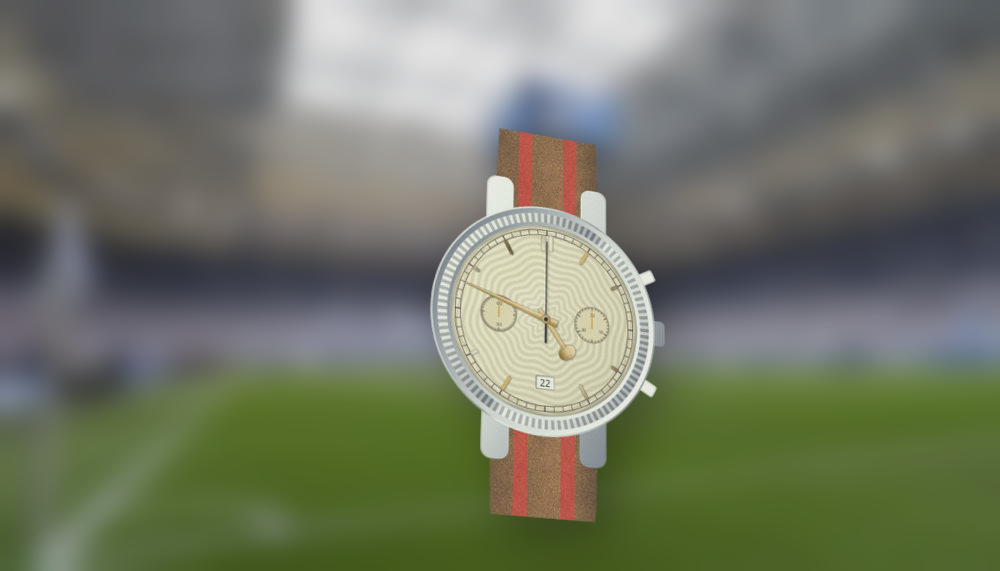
4:48
